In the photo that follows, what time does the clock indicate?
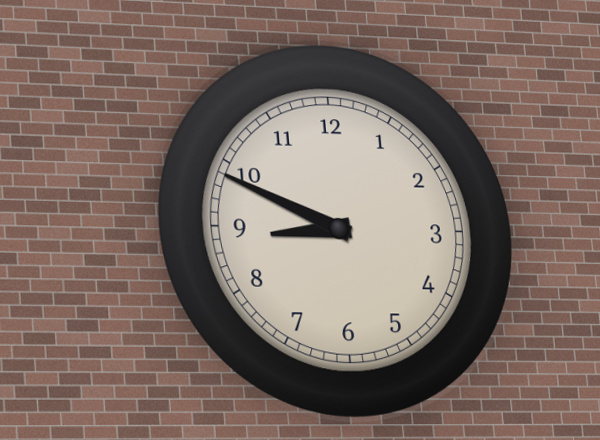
8:49
